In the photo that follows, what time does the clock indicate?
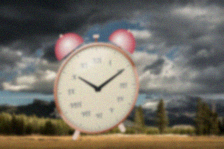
10:10
